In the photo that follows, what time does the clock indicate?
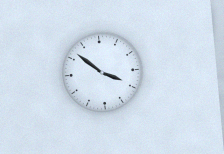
3:52
